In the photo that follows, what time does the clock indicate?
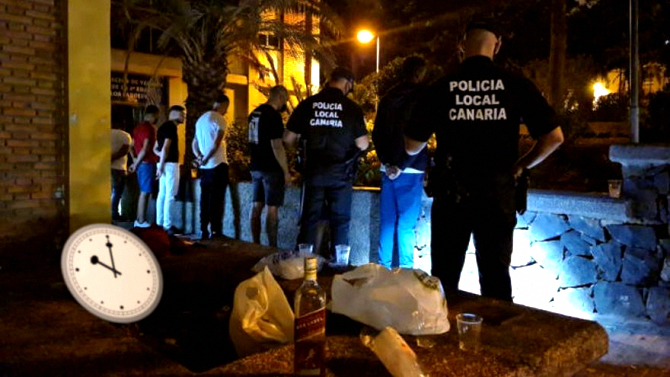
10:00
